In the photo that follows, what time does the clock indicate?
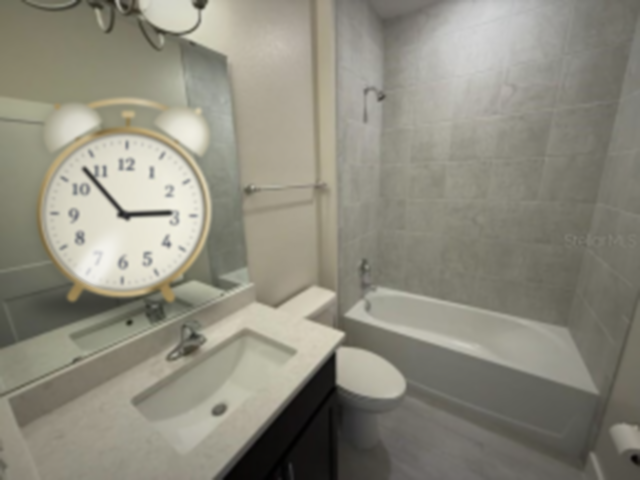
2:53
